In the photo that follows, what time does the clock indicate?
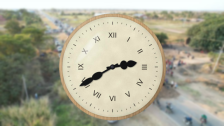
2:40
